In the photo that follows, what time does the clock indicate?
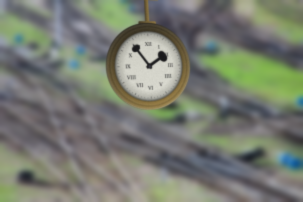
1:54
